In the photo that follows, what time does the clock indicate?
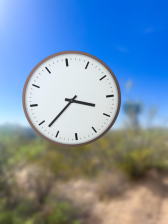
3:38
